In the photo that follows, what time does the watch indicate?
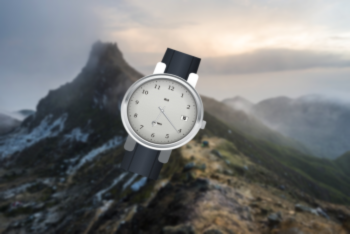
6:21
